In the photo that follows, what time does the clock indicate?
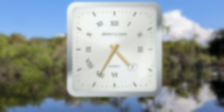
4:35
